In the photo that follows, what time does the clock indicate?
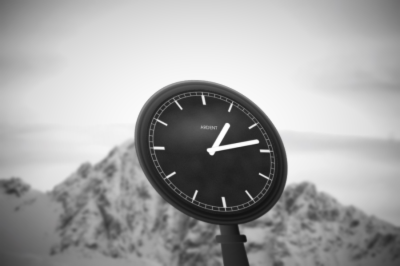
1:13
